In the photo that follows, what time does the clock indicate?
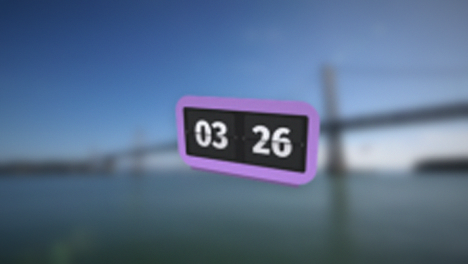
3:26
